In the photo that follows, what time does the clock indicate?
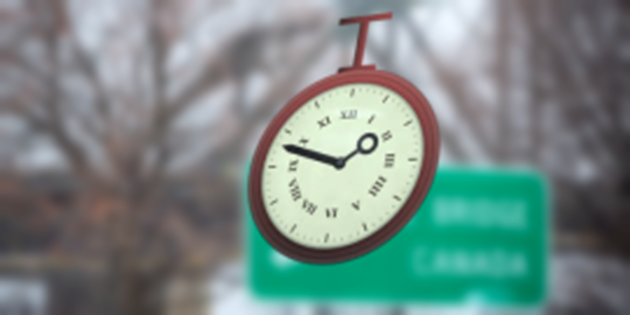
1:48
